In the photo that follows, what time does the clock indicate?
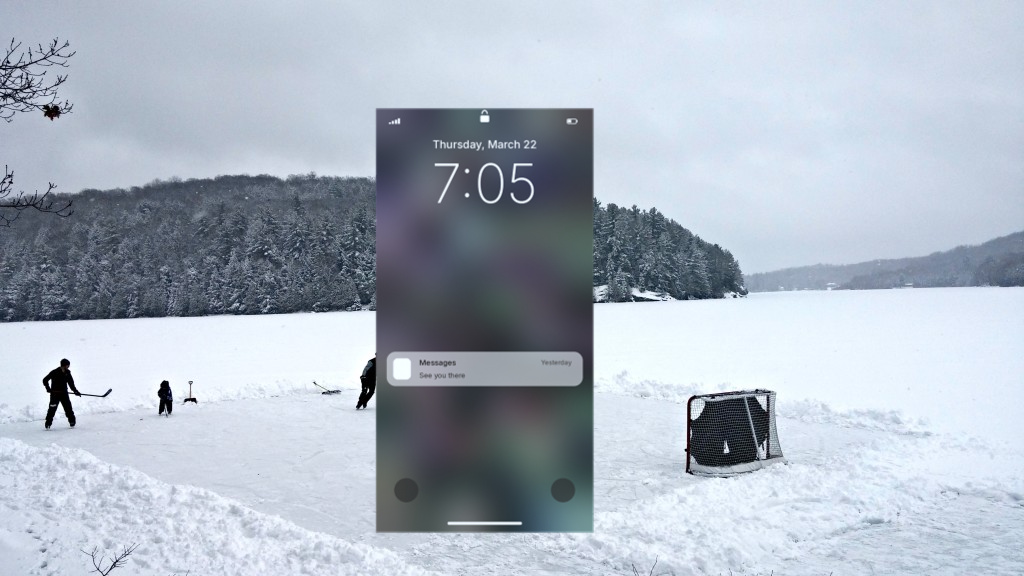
7:05
